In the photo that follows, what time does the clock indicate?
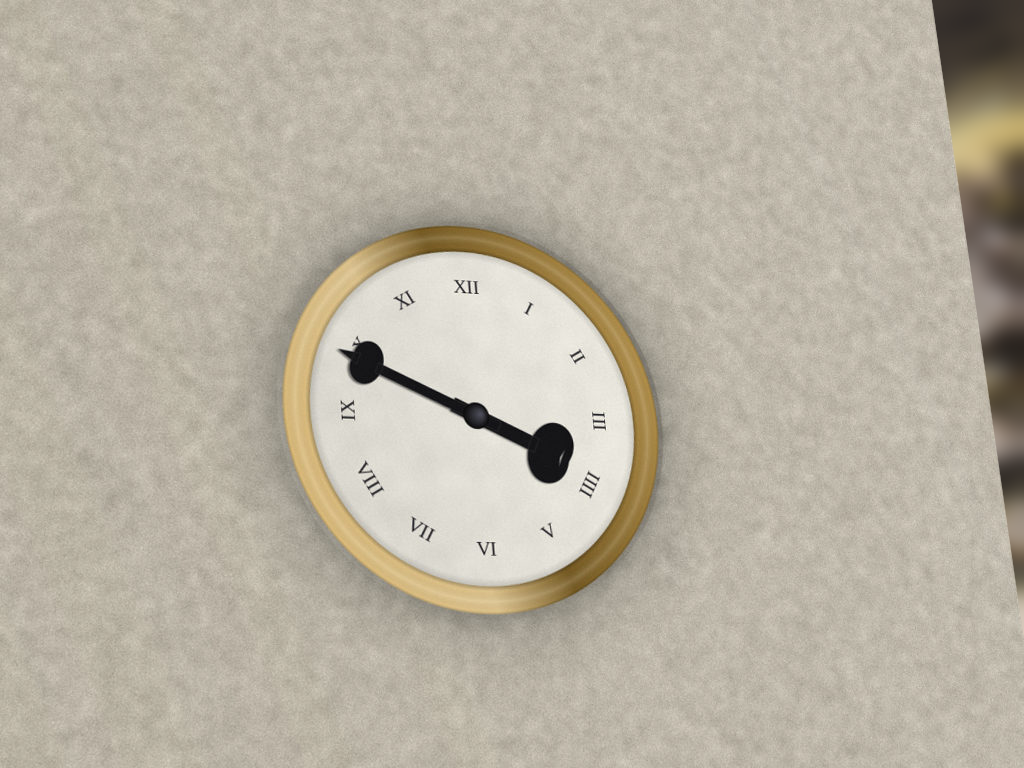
3:49
